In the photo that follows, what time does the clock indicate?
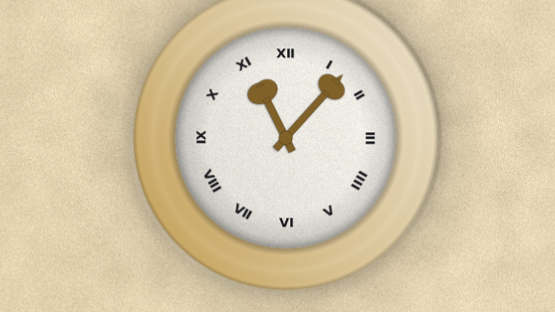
11:07
